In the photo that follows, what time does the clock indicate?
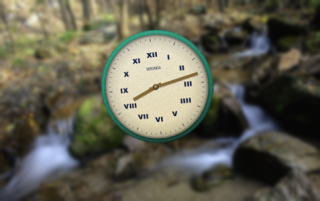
8:13
